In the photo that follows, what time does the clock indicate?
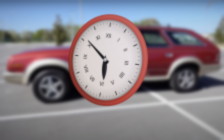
5:51
